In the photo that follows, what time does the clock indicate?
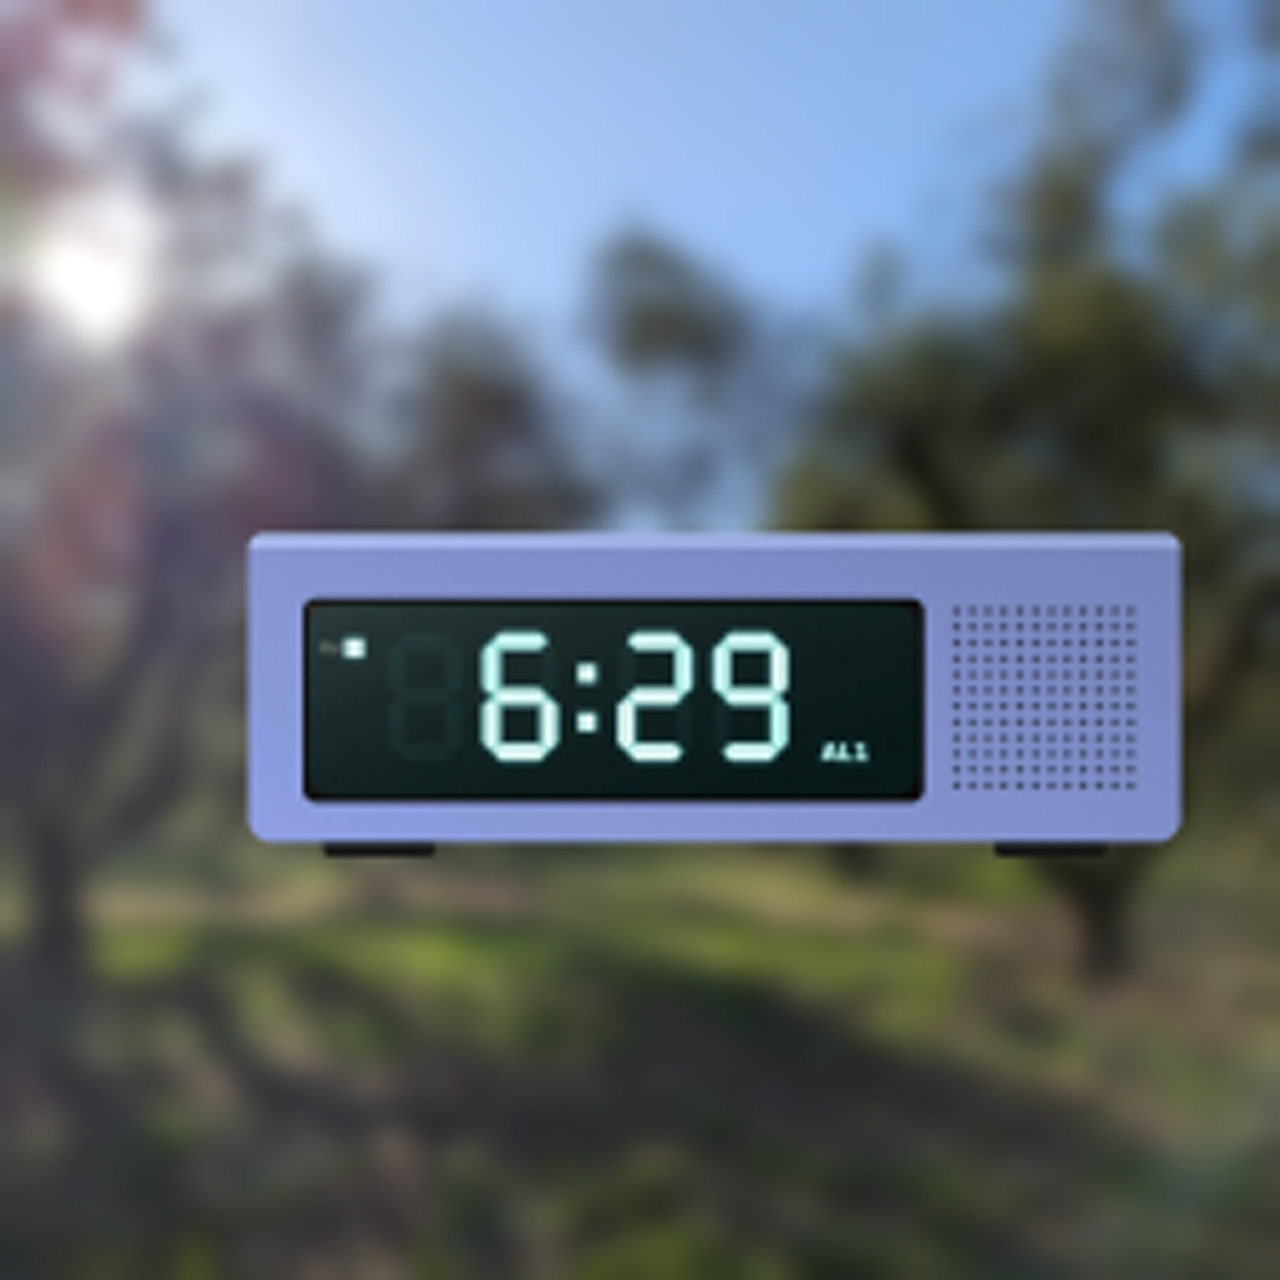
6:29
